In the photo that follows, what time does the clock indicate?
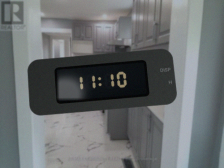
11:10
